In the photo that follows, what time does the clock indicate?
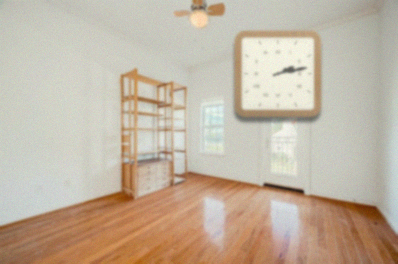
2:13
